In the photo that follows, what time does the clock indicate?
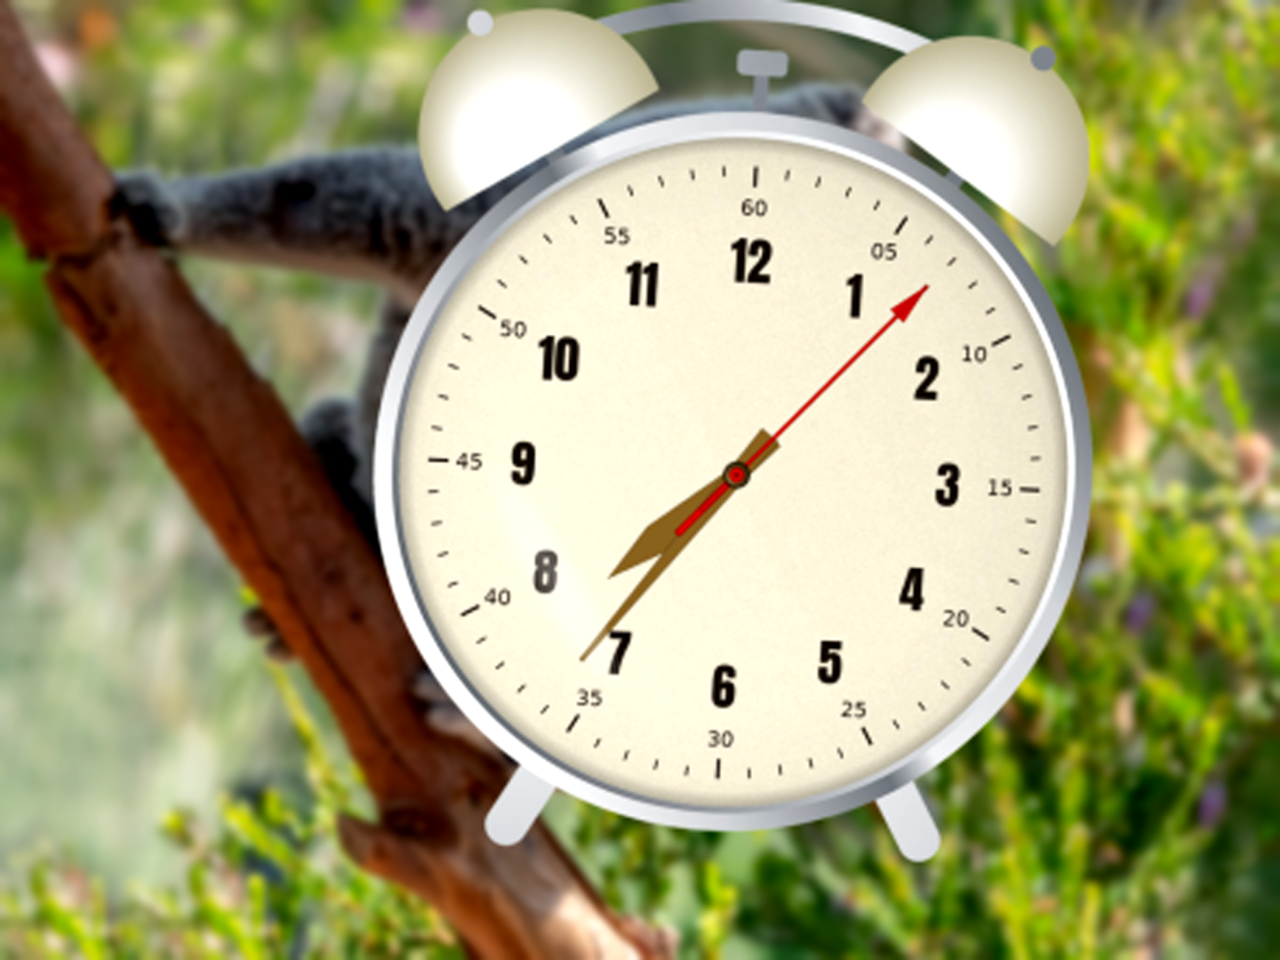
7:36:07
